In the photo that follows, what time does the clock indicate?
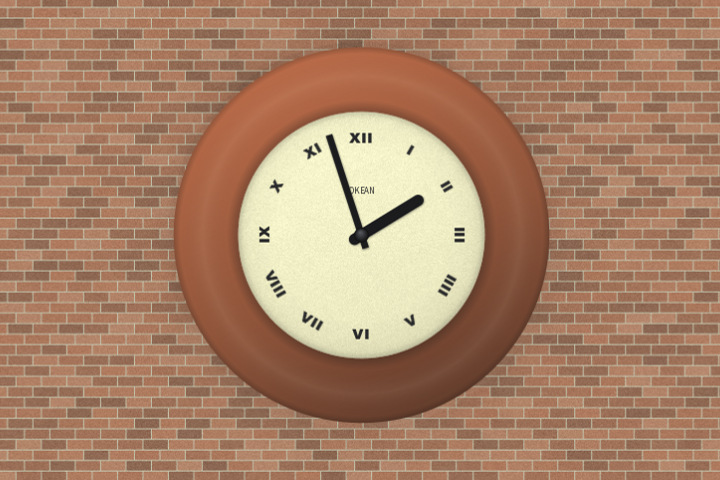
1:57
